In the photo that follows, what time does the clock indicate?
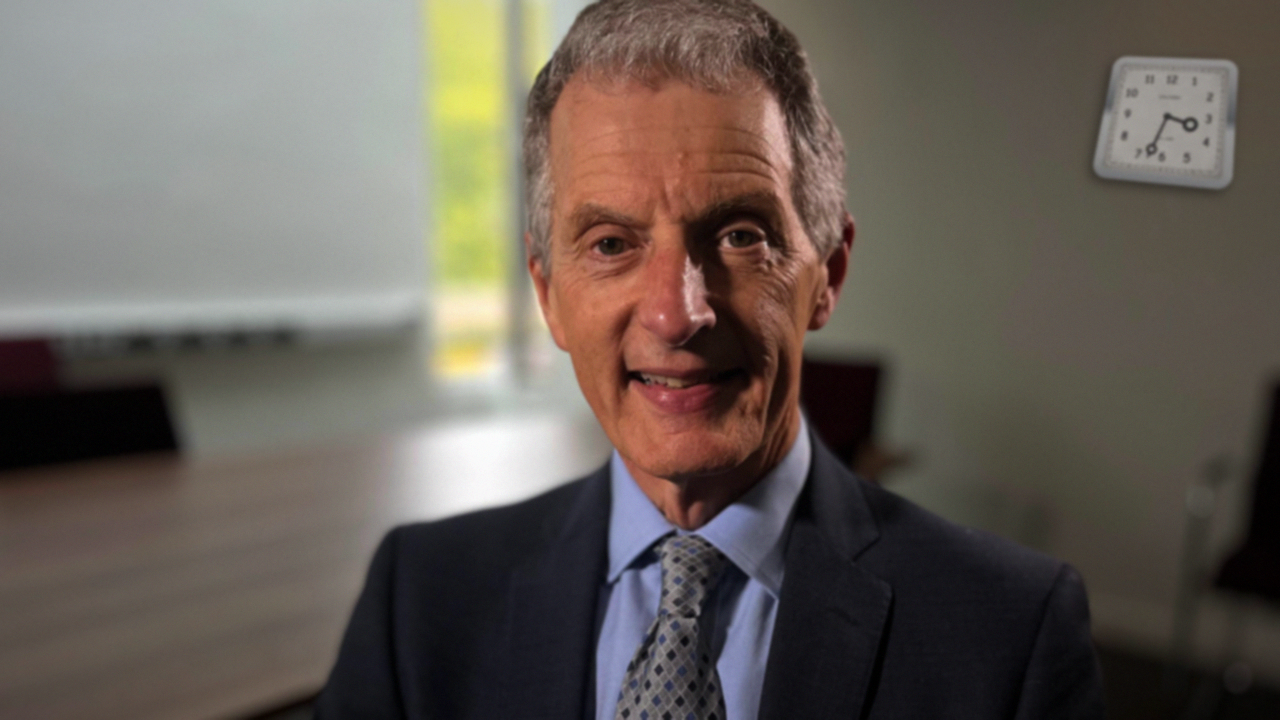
3:33
